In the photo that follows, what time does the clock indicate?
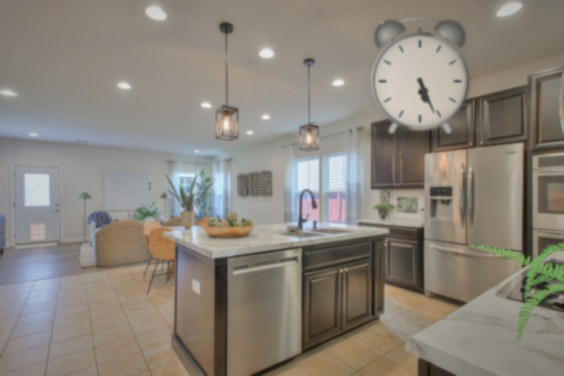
5:26
